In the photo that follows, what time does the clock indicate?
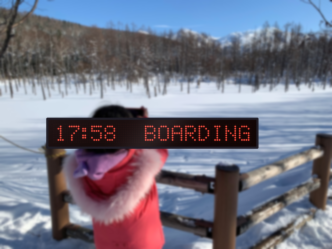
17:58
